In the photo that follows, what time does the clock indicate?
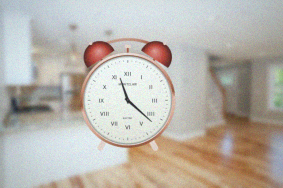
11:22
